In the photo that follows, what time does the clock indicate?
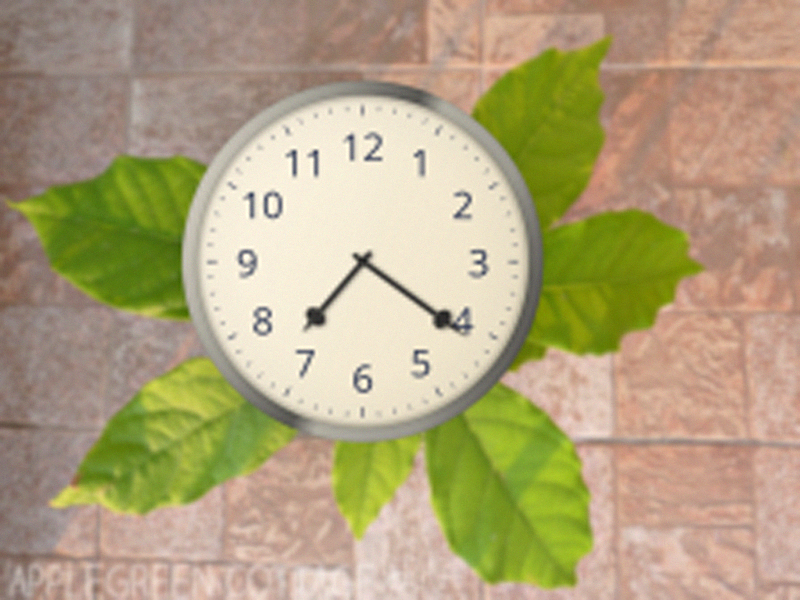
7:21
